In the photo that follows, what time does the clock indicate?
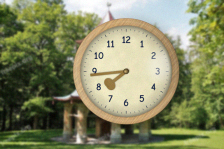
7:44
